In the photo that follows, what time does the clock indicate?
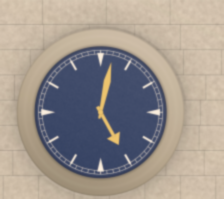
5:02
